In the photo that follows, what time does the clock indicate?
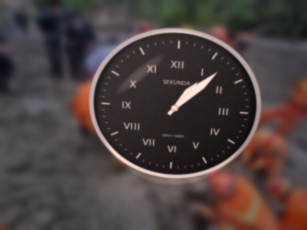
1:07
